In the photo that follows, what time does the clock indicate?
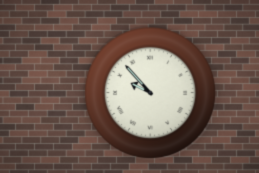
9:53
